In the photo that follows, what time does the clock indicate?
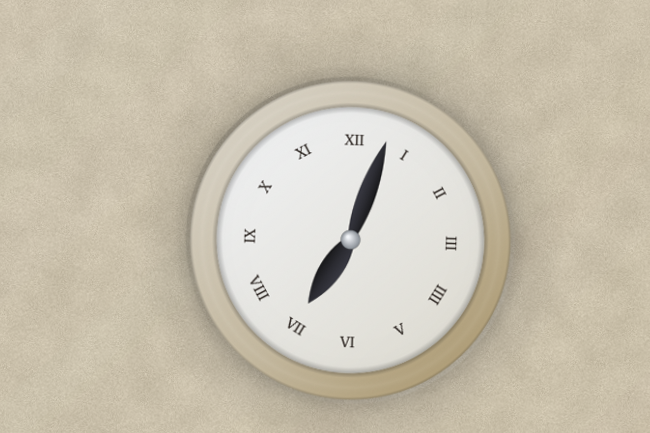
7:03
